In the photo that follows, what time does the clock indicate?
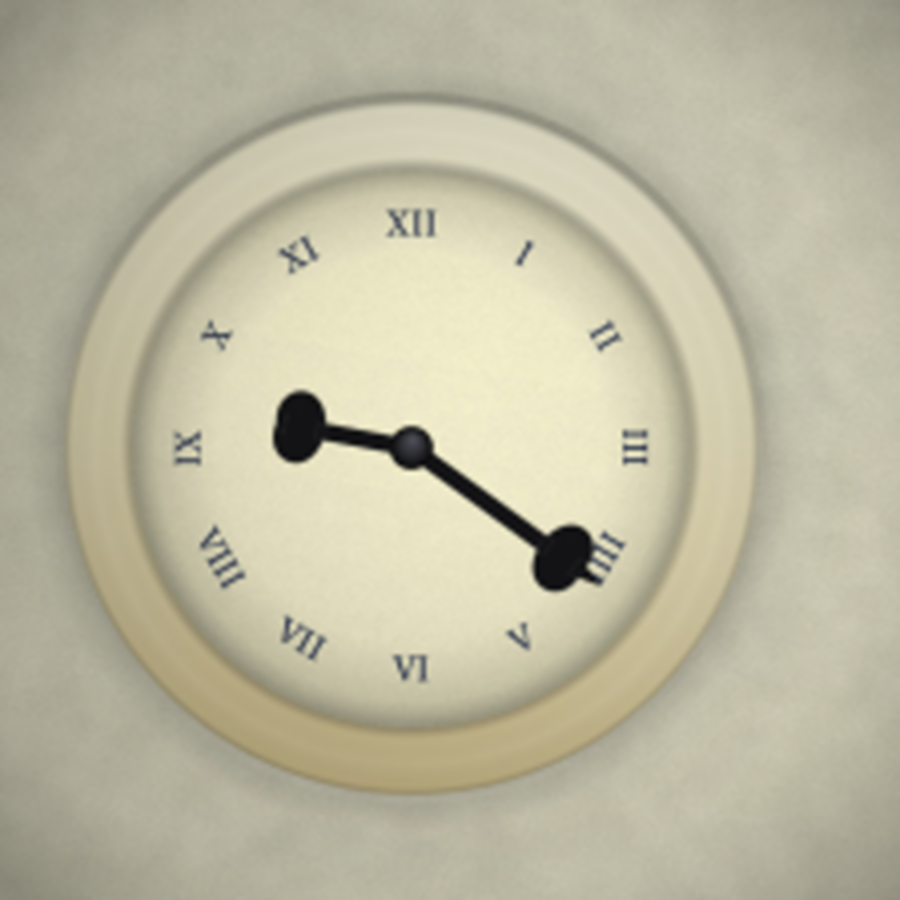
9:21
